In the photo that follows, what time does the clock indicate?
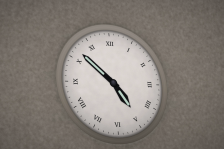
4:52
